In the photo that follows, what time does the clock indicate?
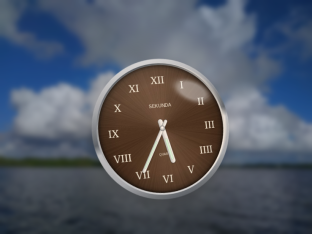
5:35
